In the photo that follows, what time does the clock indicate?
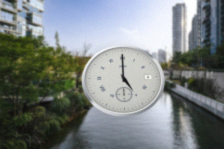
5:00
